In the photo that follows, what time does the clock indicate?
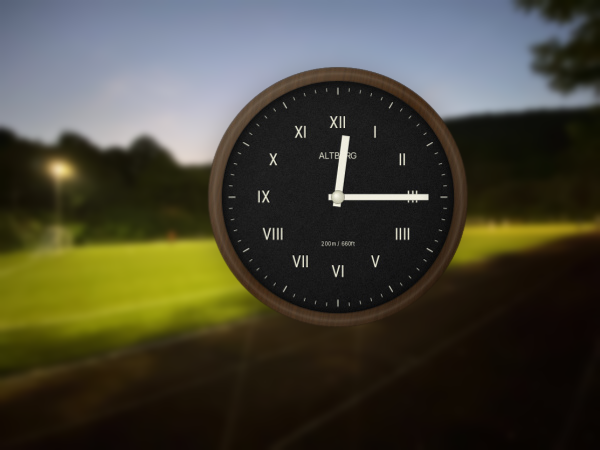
12:15
